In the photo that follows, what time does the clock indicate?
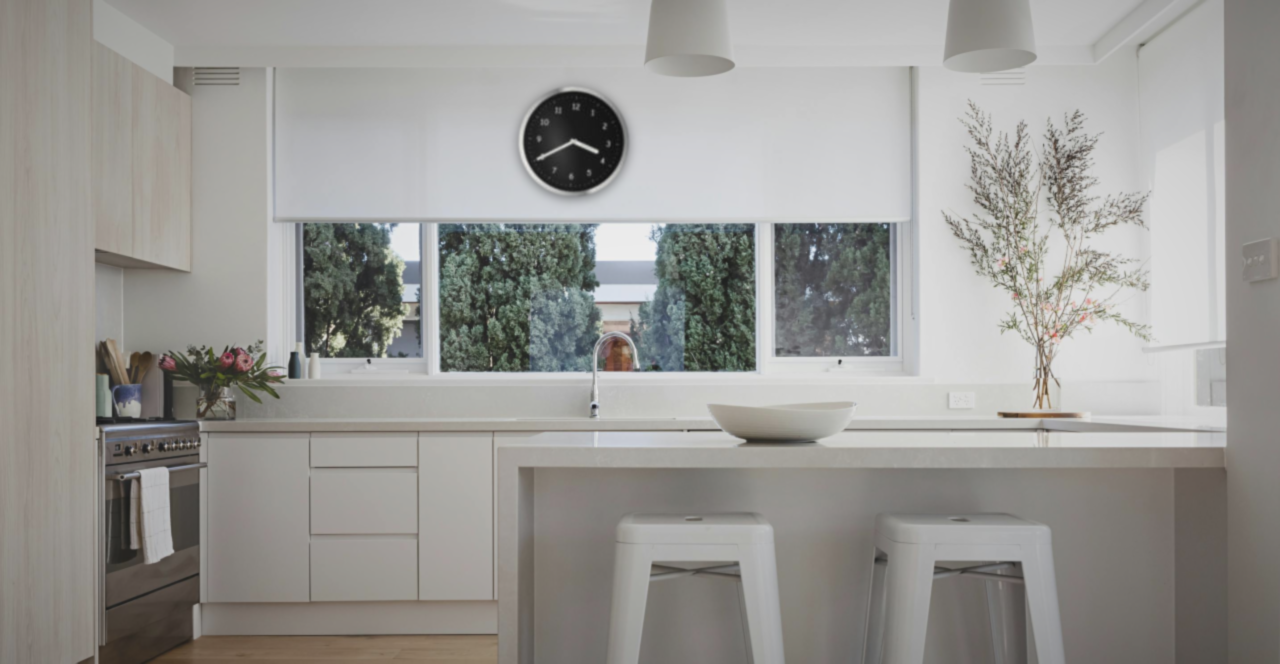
3:40
